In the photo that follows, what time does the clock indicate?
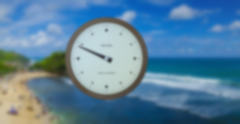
9:49
